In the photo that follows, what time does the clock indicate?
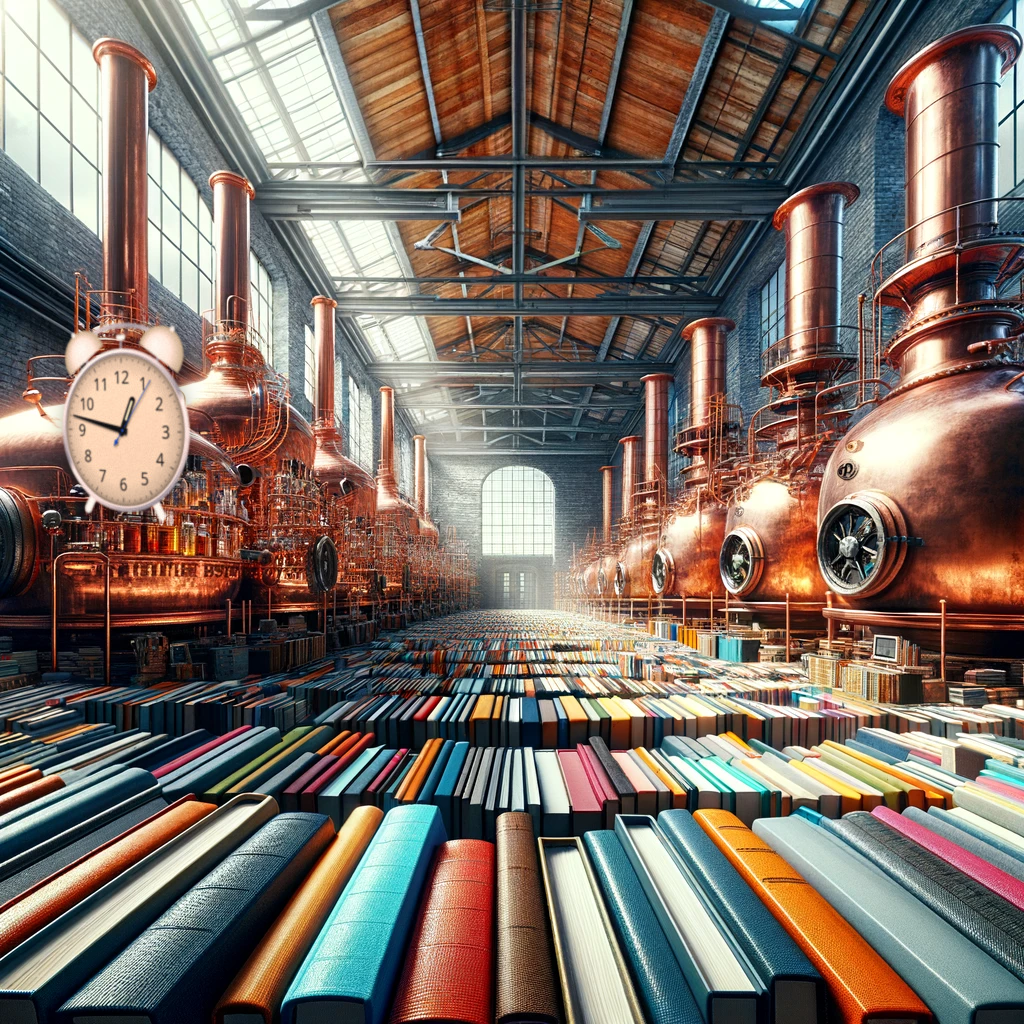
12:47:06
